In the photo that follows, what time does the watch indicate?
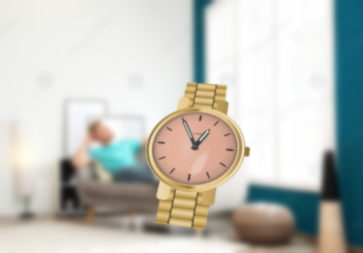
12:55
